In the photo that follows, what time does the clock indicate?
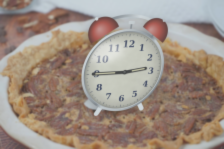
2:45
